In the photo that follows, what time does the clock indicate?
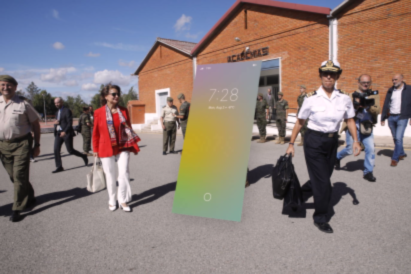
7:28
